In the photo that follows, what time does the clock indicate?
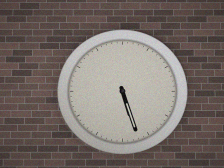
5:27
